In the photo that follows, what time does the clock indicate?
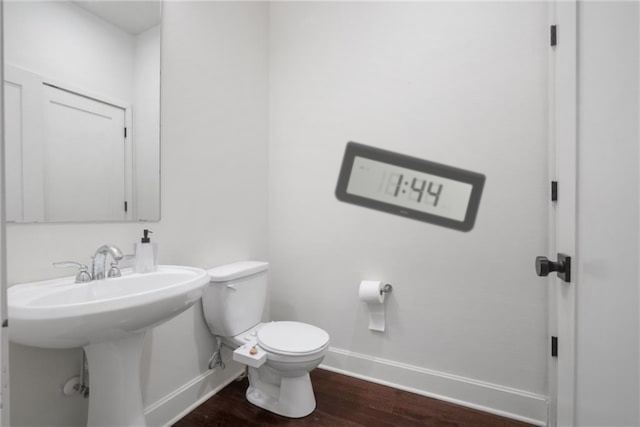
1:44
